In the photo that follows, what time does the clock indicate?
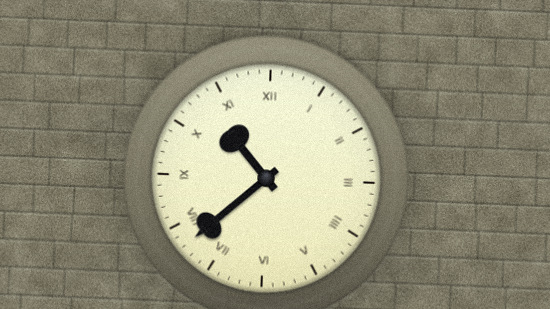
10:38
